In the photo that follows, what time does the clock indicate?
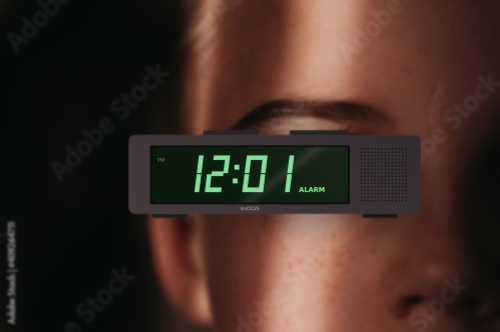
12:01
